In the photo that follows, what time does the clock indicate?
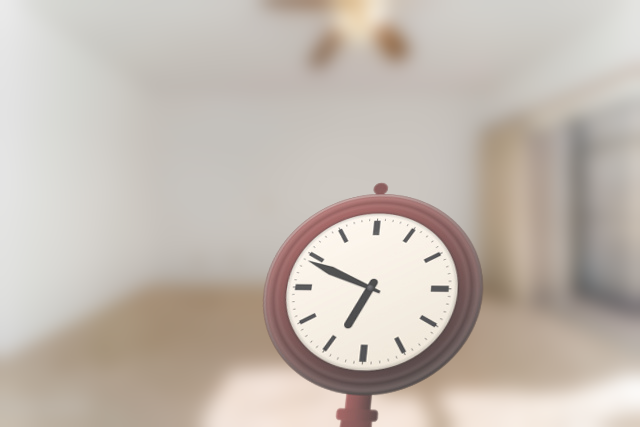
6:49
